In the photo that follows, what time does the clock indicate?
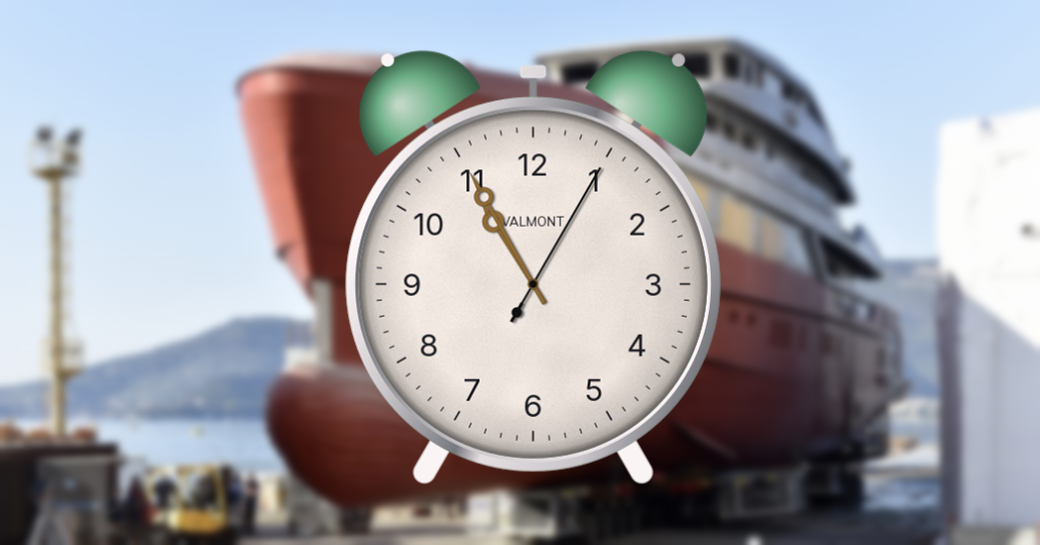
10:55:05
